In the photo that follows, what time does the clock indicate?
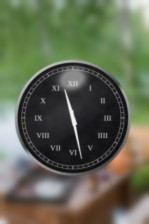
11:28
